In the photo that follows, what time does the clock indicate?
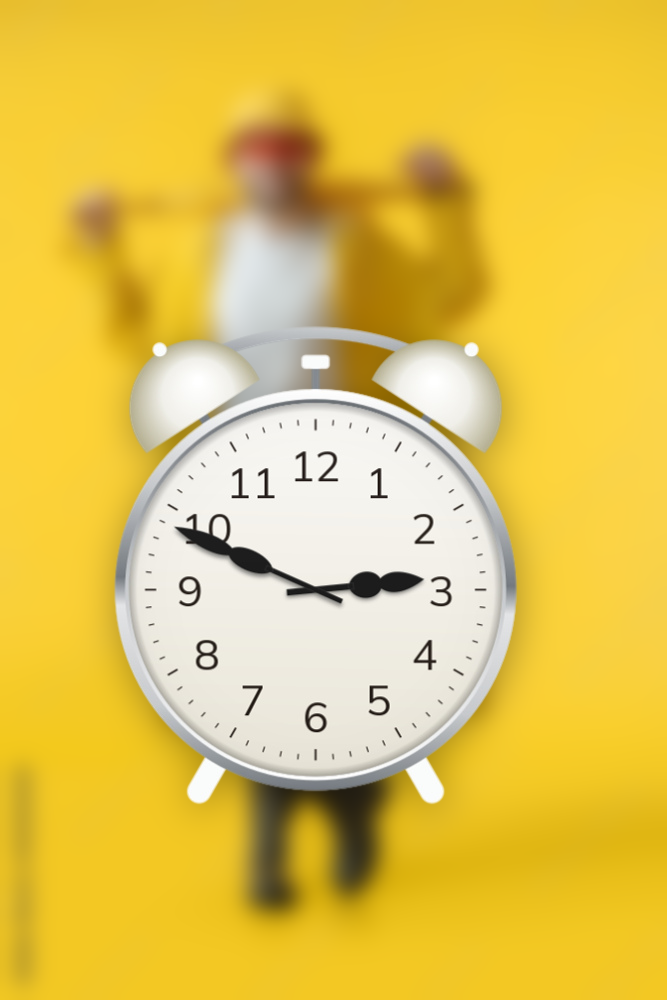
2:49
